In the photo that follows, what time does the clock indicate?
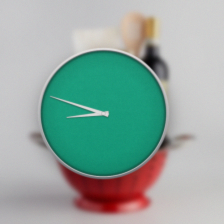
8:48
